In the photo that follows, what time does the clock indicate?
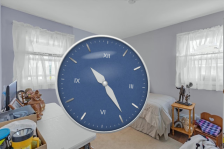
10:24
